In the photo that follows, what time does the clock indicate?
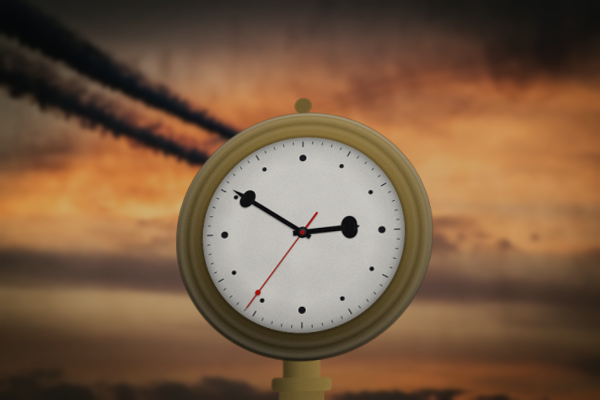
2:50:36
